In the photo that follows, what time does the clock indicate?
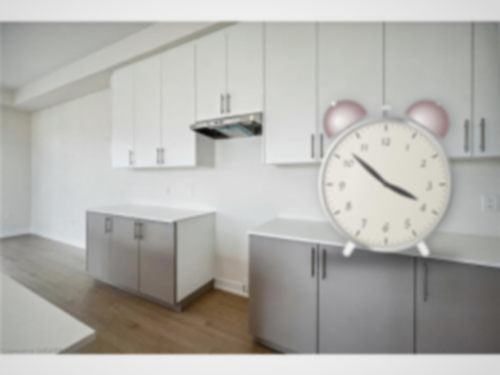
3:52
